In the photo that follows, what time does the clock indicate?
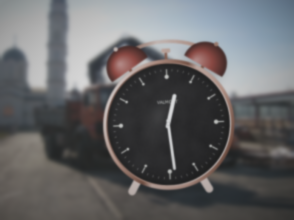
12:29
